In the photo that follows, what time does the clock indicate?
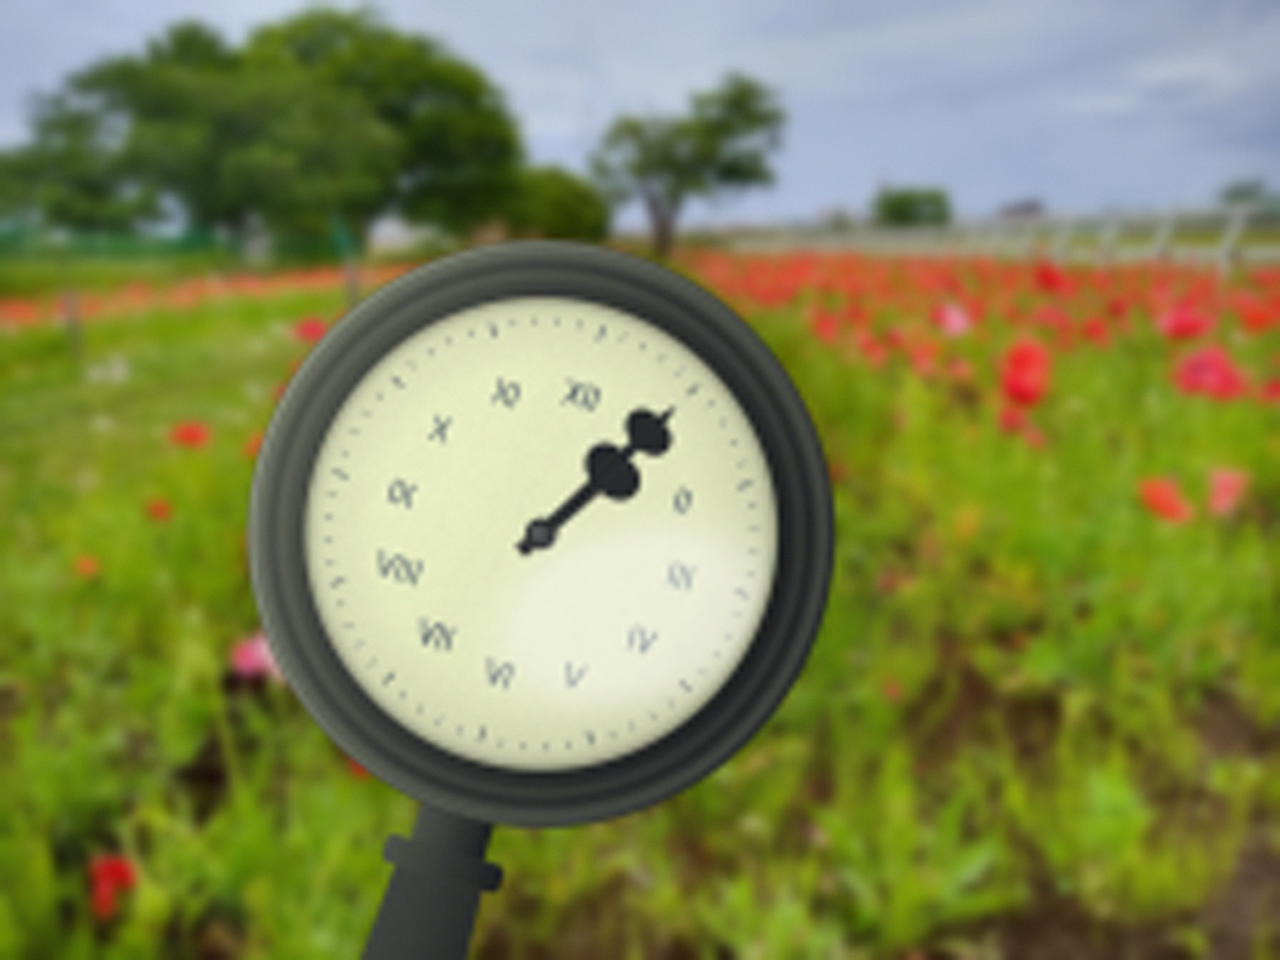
1:05
